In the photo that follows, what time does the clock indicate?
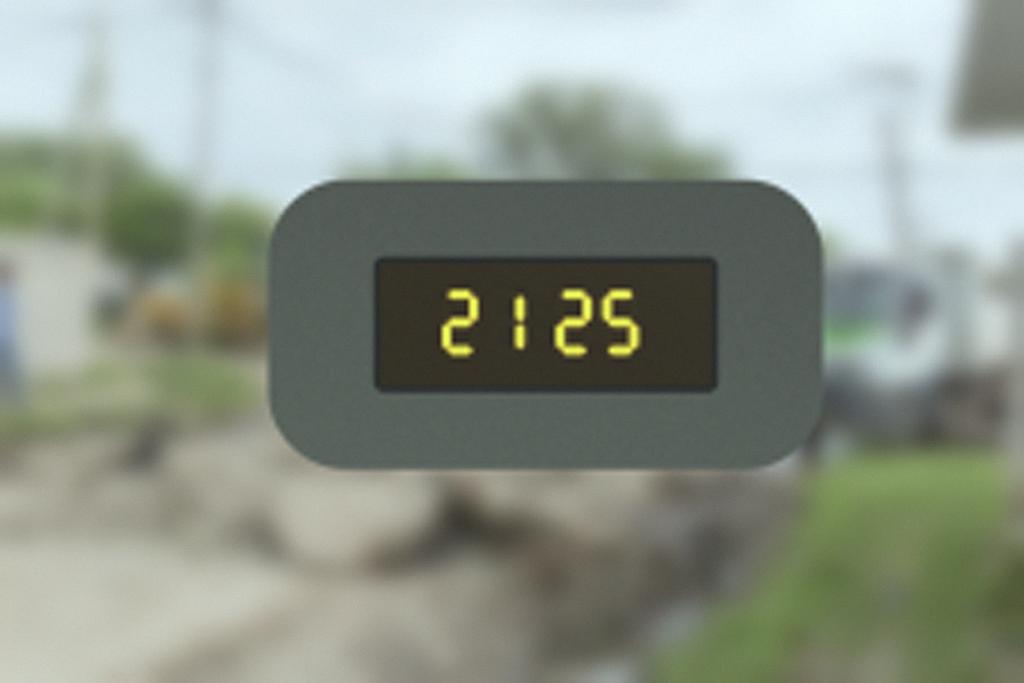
21:25
